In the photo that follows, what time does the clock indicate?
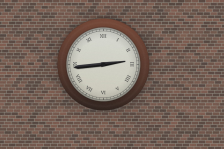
2:44
